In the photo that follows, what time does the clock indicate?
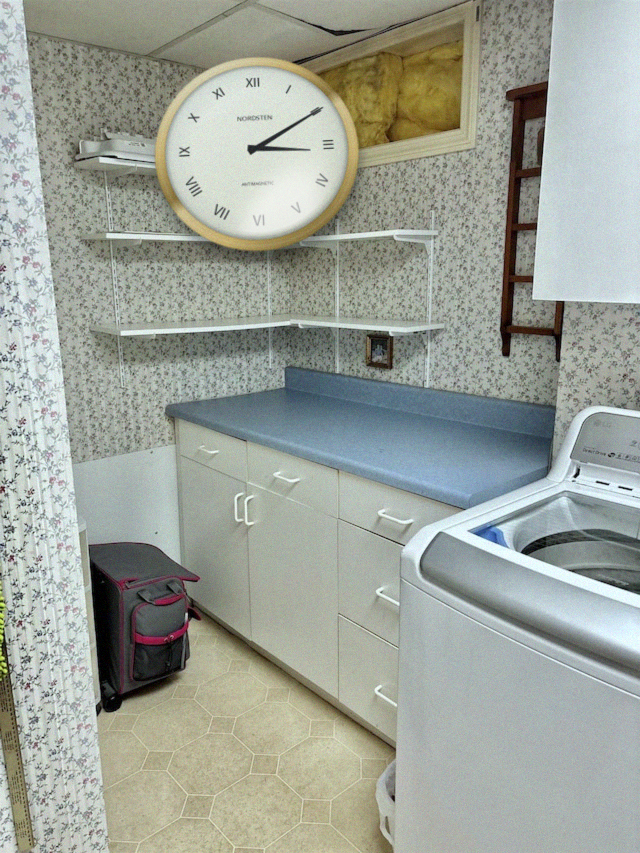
3:10
